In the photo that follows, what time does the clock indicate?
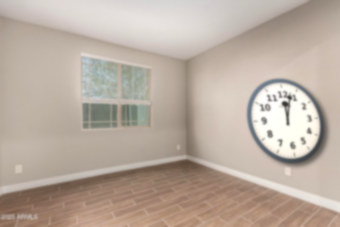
12:03
